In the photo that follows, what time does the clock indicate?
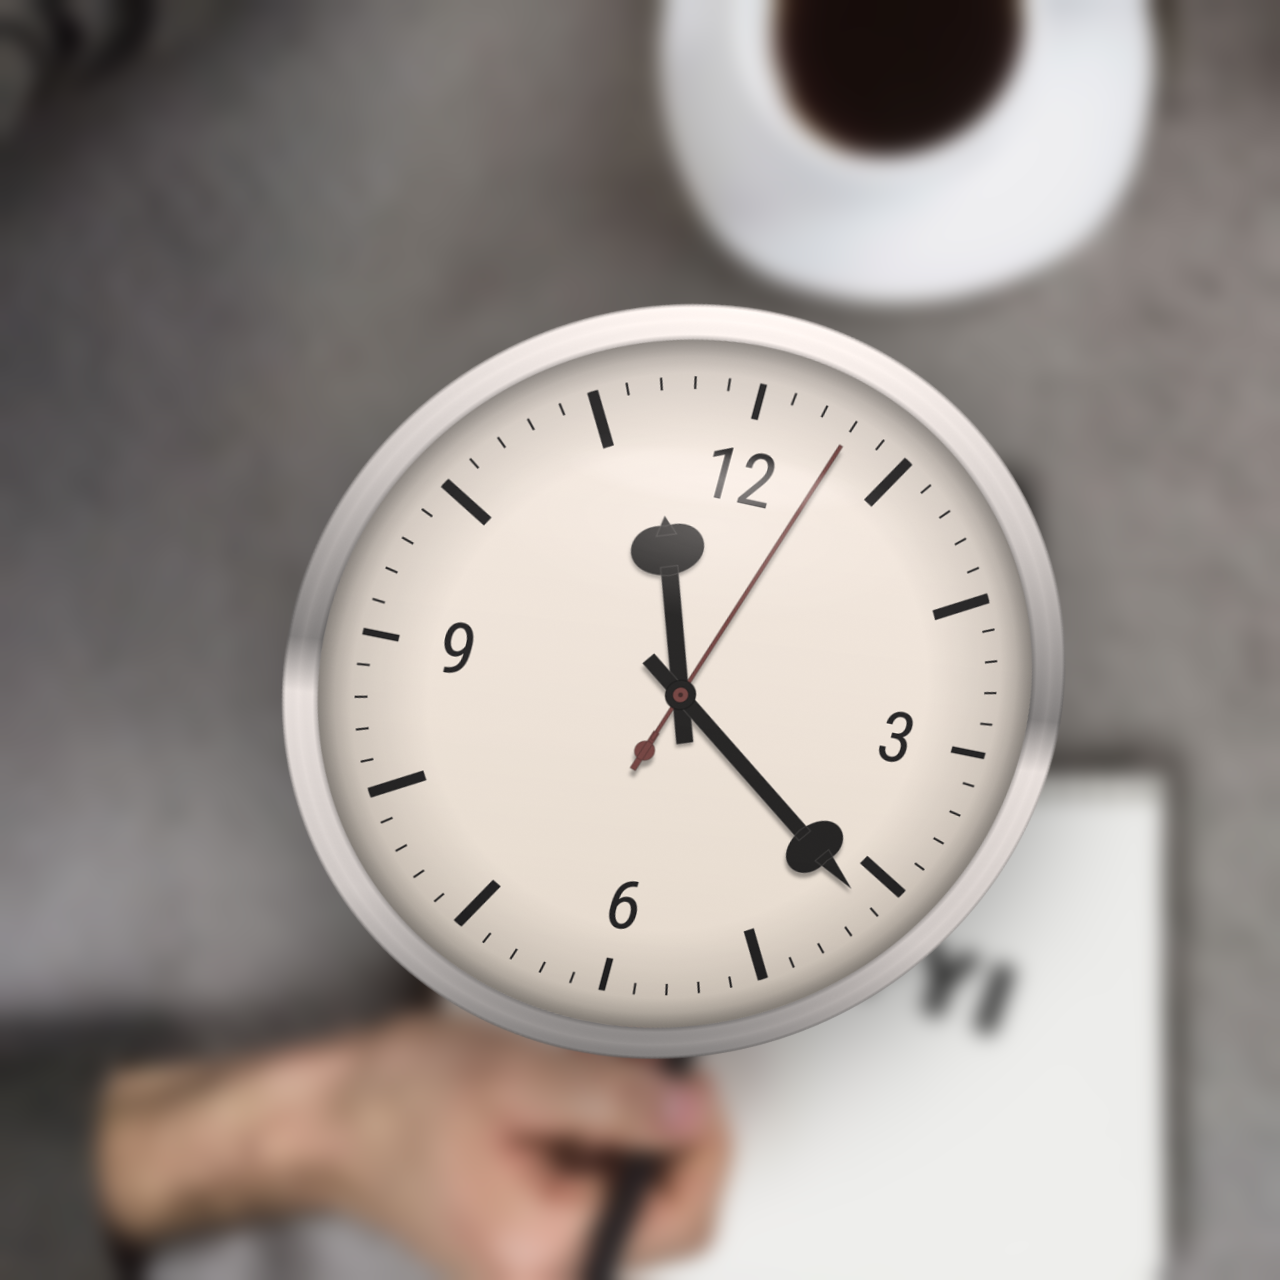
11:21:03
